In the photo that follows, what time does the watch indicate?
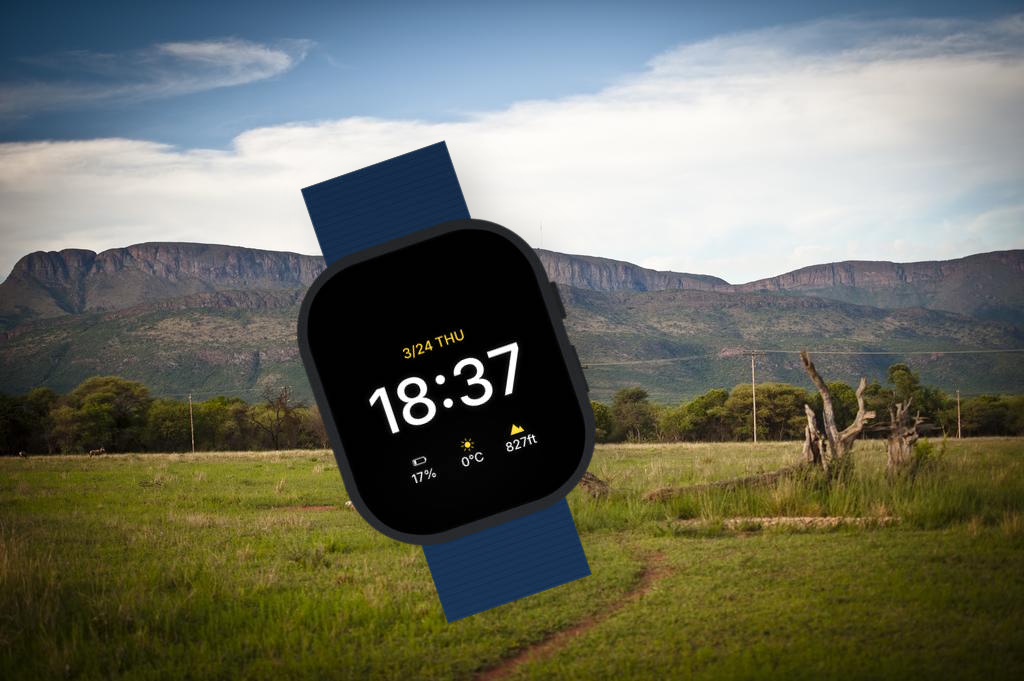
18:37
